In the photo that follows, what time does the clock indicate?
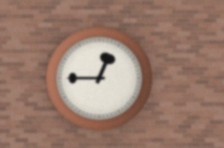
12:45
